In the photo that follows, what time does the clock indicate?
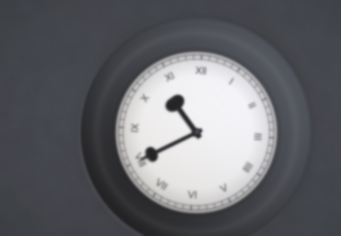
10:40
